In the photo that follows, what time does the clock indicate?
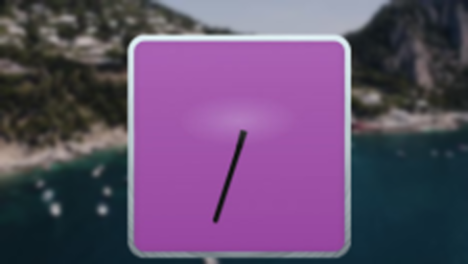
6:33
